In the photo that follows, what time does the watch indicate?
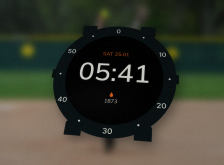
5:41
